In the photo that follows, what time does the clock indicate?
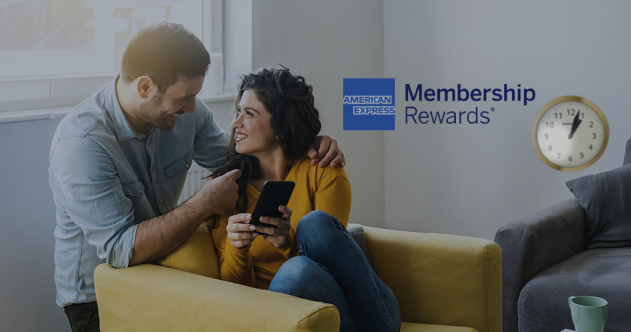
1:03
